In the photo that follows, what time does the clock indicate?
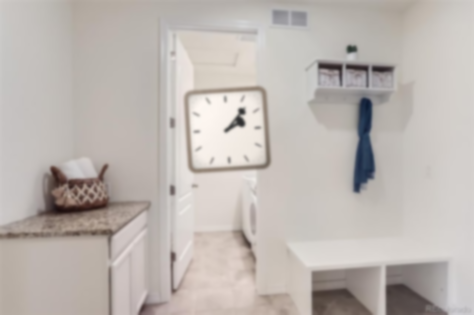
2:07
